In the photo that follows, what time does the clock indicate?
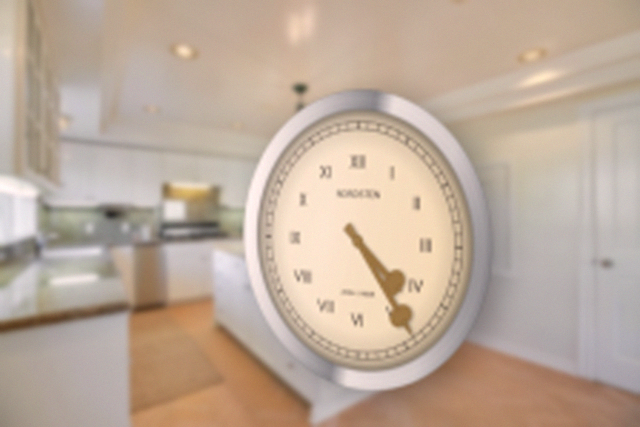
4:24
